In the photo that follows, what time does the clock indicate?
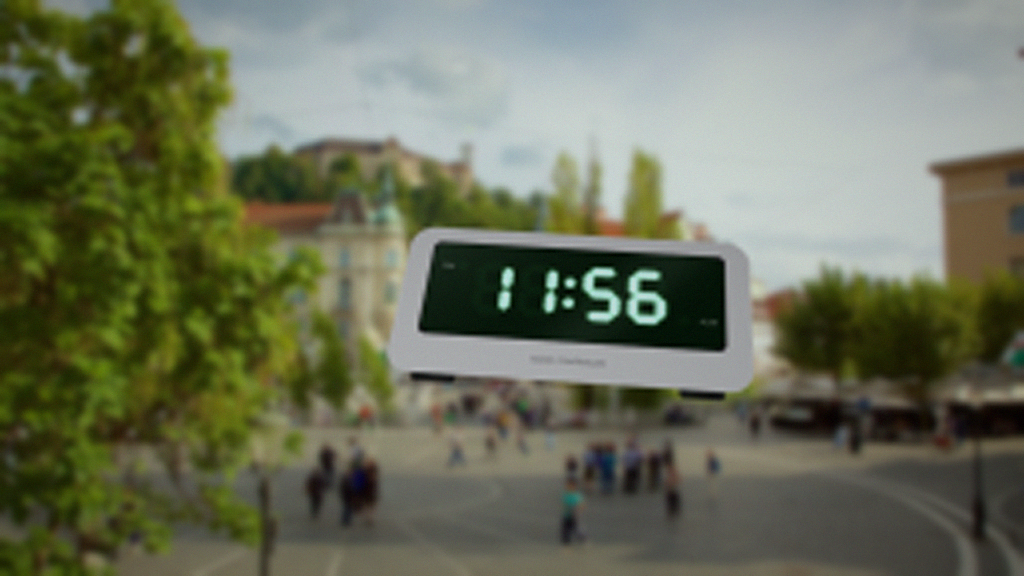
11:56
